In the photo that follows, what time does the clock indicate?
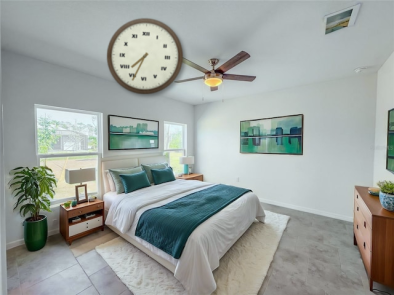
7:34
